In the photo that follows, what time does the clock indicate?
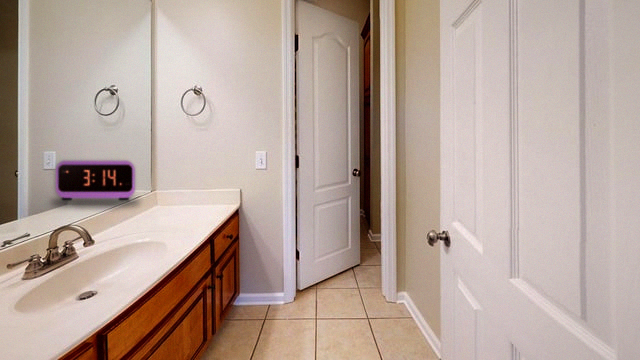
3:14
